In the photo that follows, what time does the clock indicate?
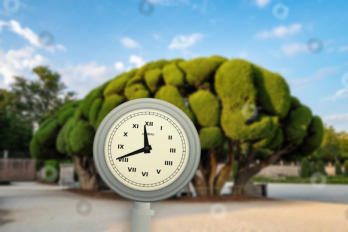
11:41
